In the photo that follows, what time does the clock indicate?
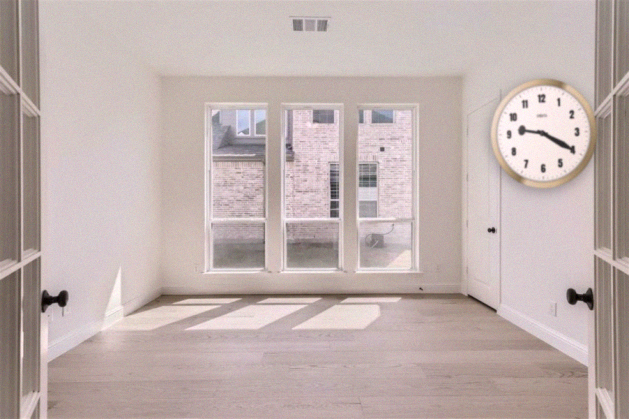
9:20
